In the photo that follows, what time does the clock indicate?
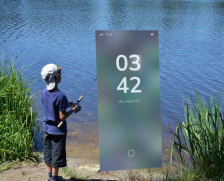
3:42
